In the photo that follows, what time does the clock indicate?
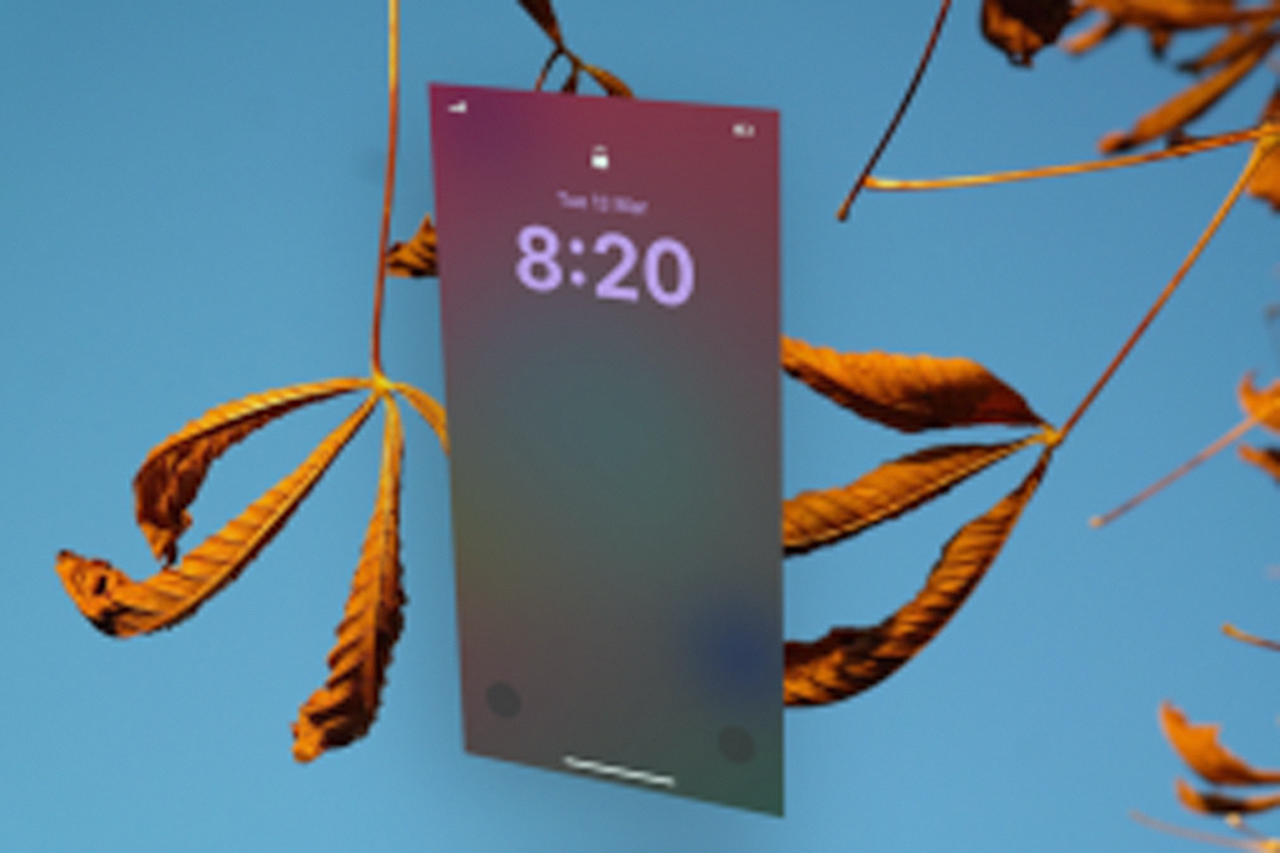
8:20
